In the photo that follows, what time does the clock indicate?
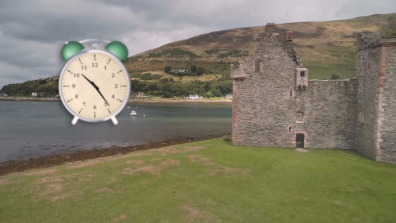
10:24
